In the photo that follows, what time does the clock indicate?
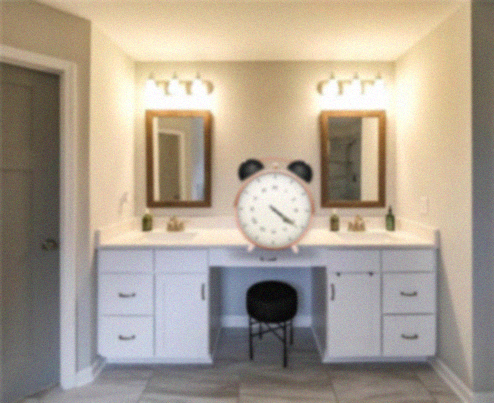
4:21
